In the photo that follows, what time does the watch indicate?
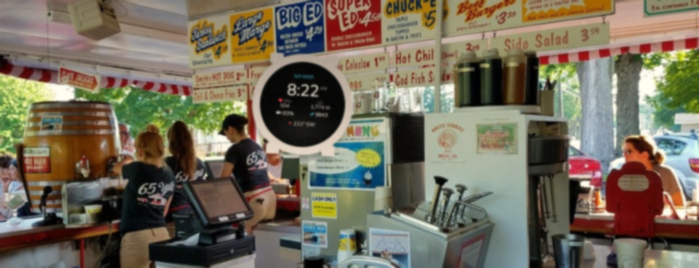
8:22
